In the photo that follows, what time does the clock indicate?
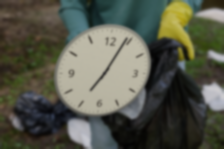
7:04
